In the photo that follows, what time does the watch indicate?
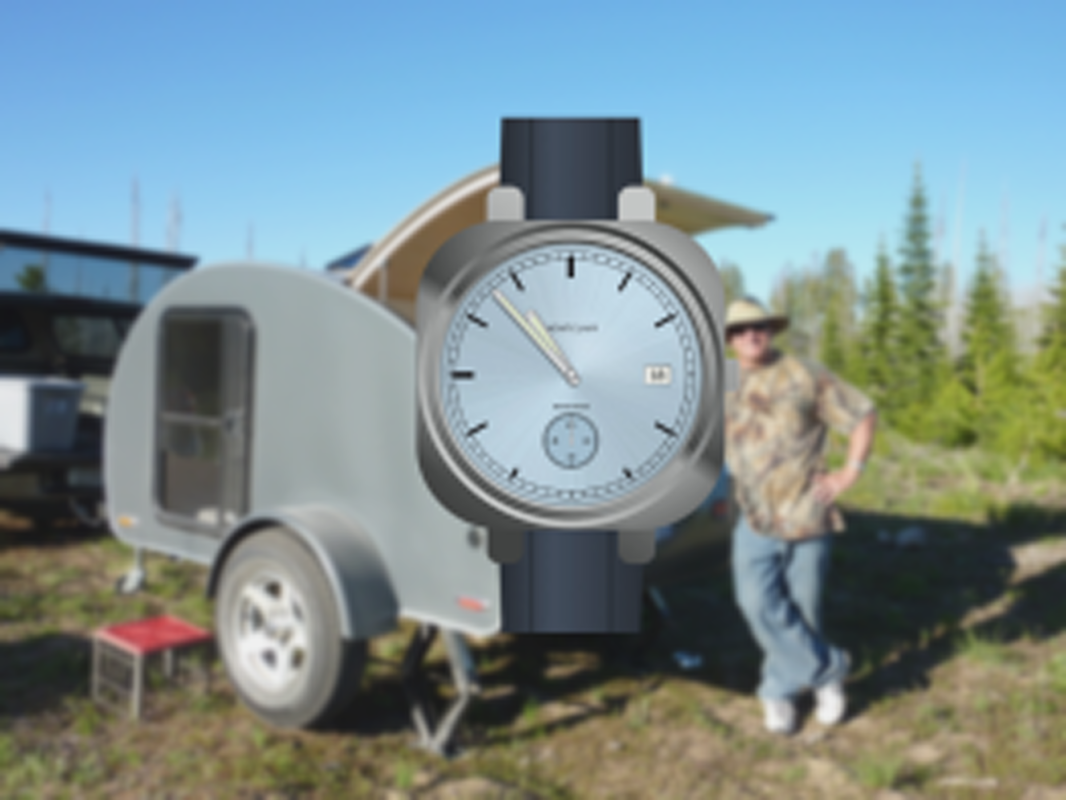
10:53
